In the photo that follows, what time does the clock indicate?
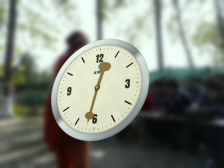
12:32
